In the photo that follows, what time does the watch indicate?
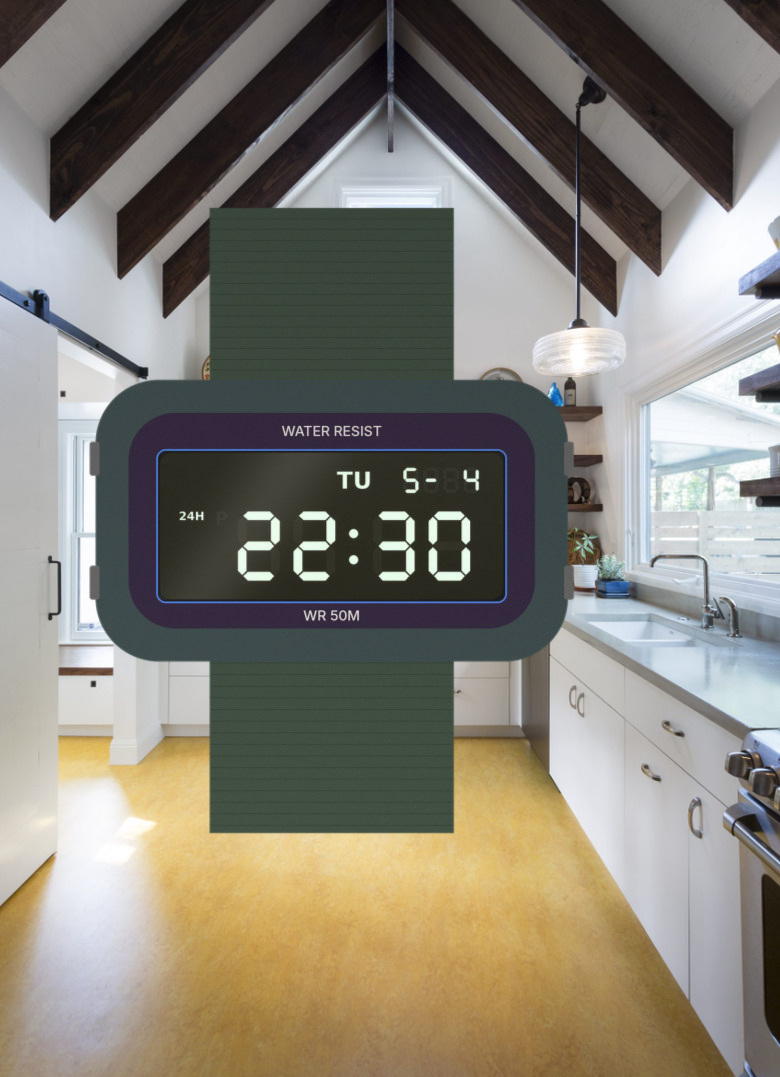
22:30
